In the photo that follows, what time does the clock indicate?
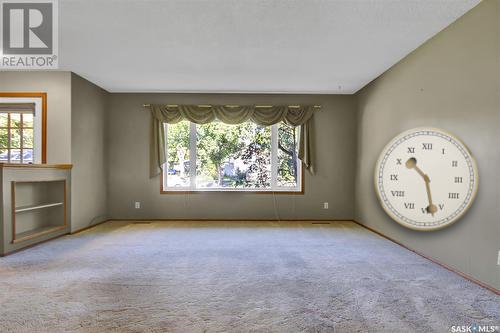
10:28
